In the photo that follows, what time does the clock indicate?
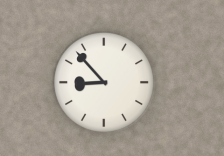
8:53
